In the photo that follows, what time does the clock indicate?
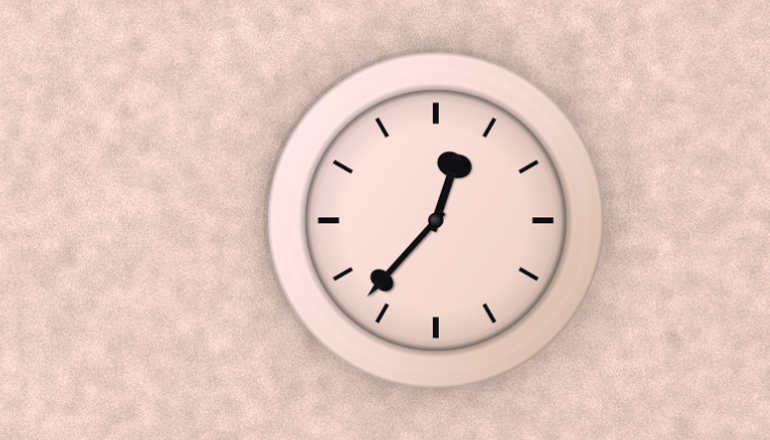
12:37
